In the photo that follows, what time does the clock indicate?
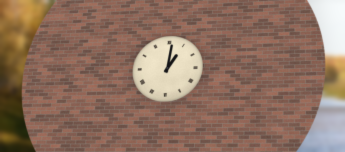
1:01
